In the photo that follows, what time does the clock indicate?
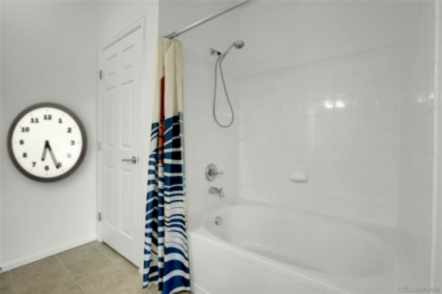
6:26
